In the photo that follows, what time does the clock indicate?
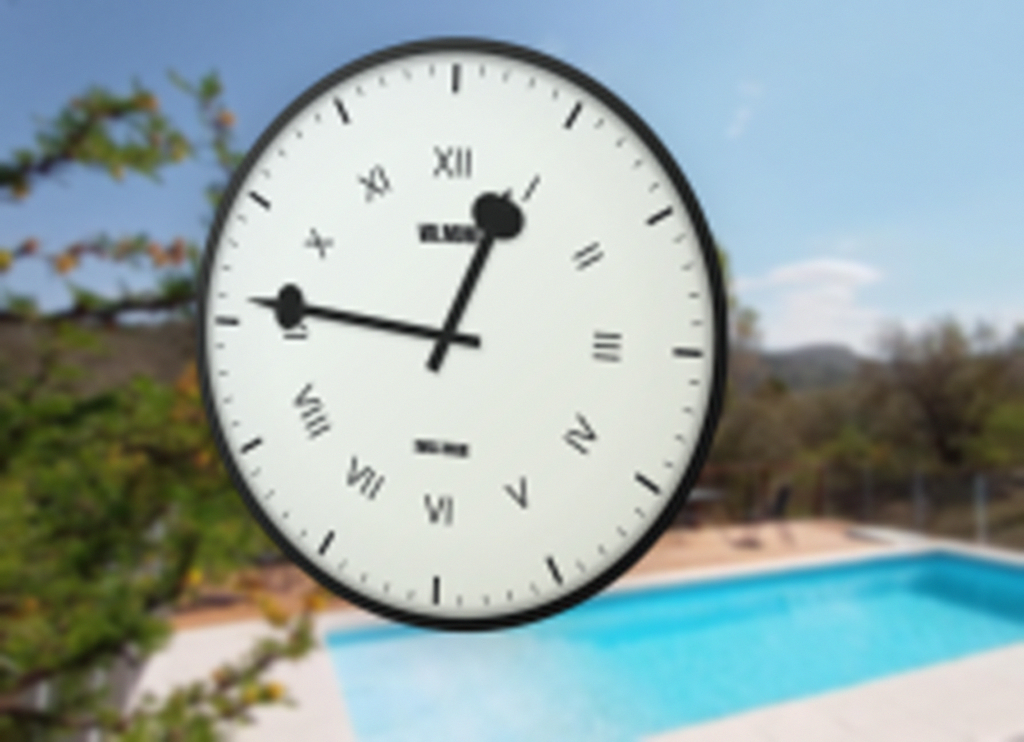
12:46
